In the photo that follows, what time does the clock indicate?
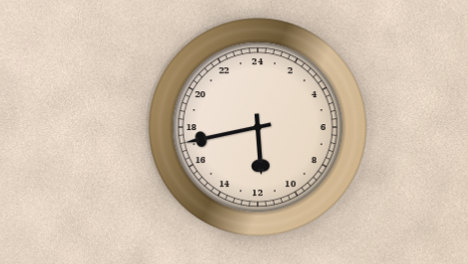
11:43
